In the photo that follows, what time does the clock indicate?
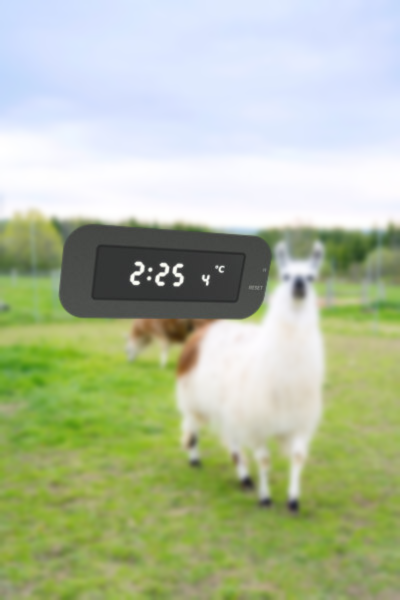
2:25
